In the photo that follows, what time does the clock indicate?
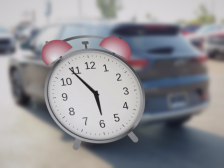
5:54
